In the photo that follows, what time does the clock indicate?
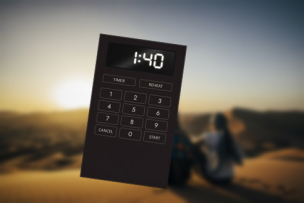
1:40
